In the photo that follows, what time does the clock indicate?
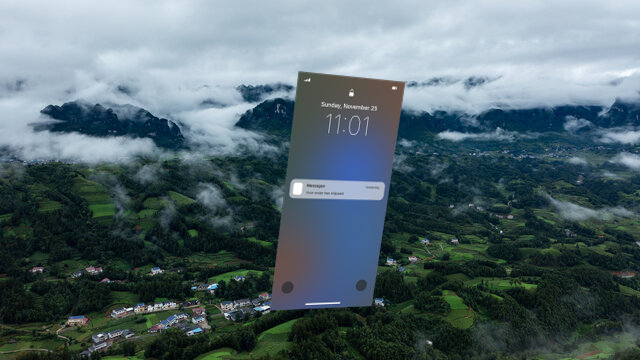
11:01
